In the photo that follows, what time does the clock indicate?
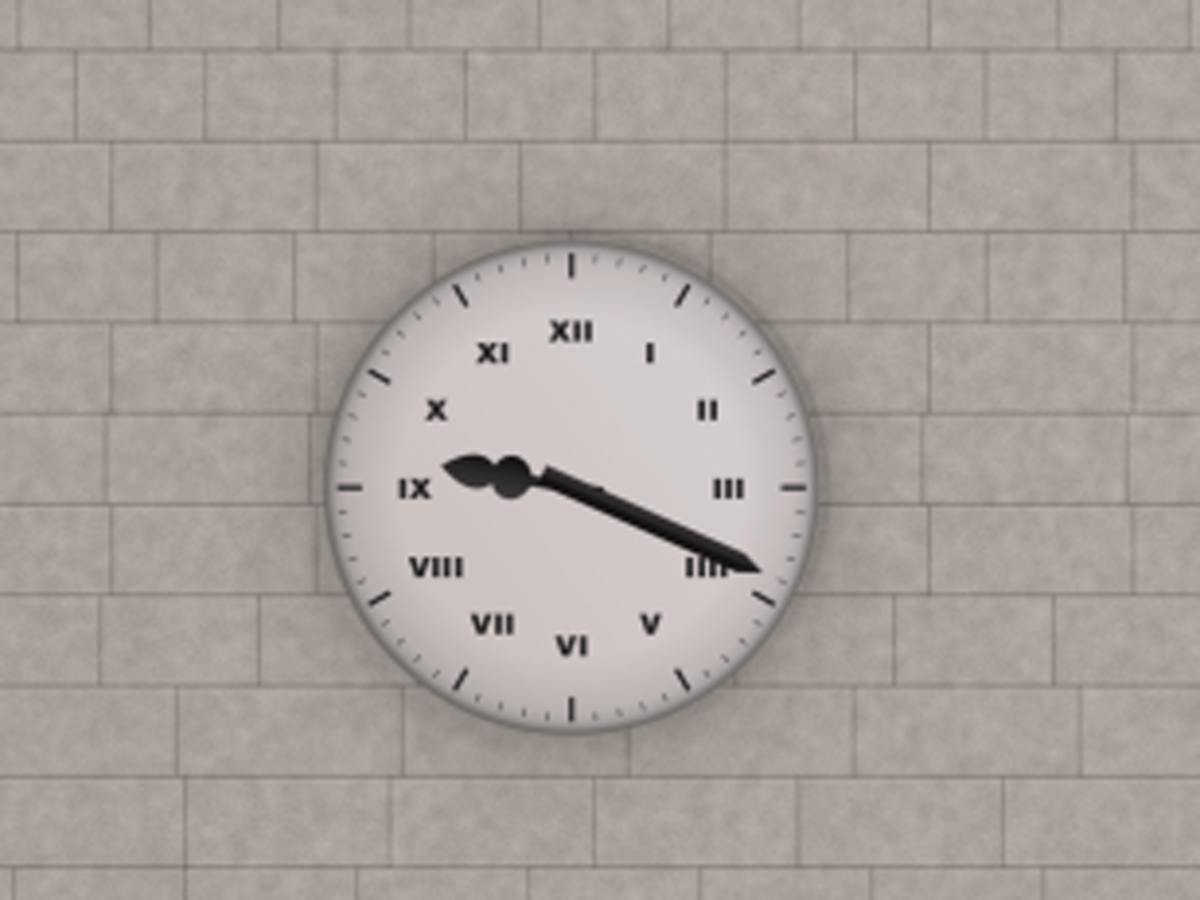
9:19
